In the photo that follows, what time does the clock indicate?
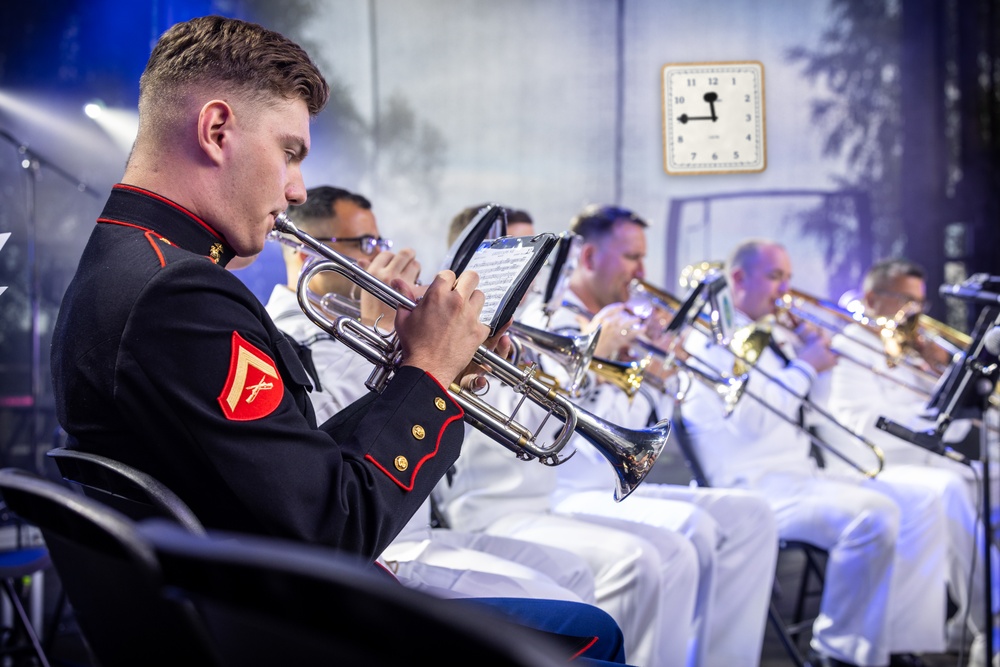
11:45
